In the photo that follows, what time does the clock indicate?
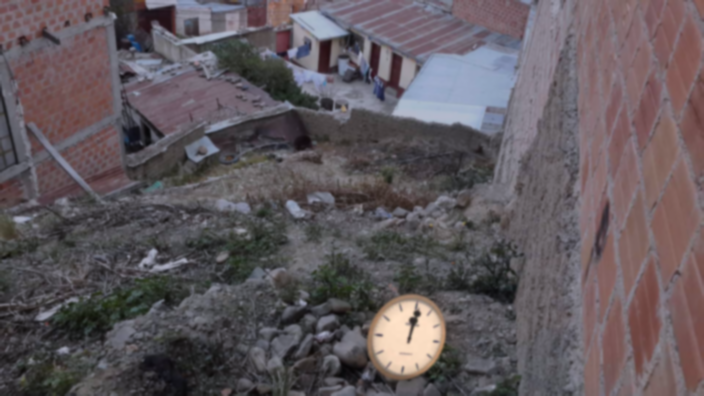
12:01
